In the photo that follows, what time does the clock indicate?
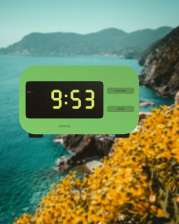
9:53
